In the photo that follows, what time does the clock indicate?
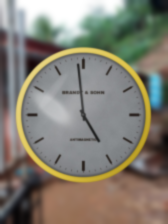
4:59
